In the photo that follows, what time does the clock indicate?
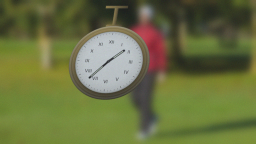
1:37
